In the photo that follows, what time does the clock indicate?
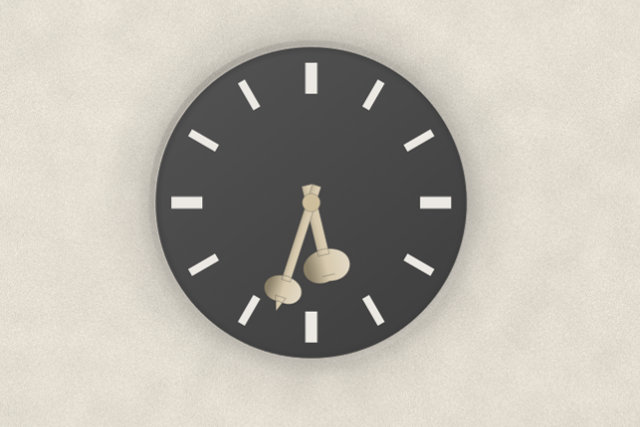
5:33
